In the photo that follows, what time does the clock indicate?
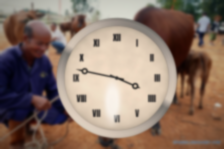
3:47
